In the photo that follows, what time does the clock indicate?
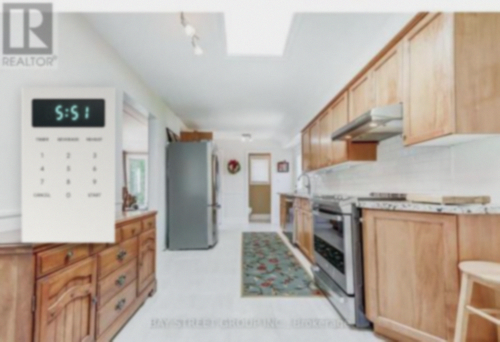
5:51
